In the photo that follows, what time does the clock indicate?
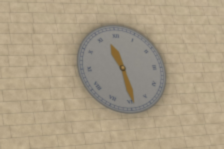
11:29
